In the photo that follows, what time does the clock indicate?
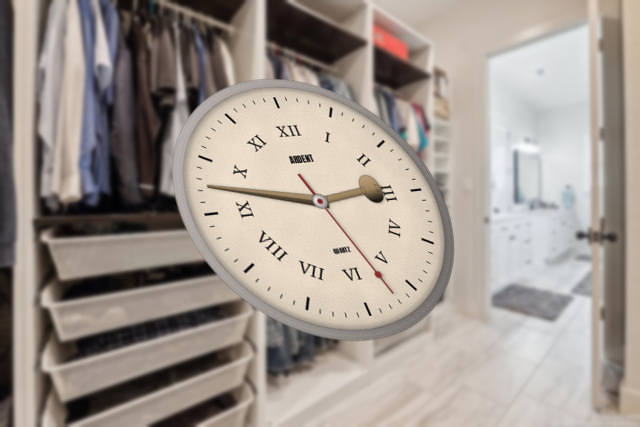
2:47:27
